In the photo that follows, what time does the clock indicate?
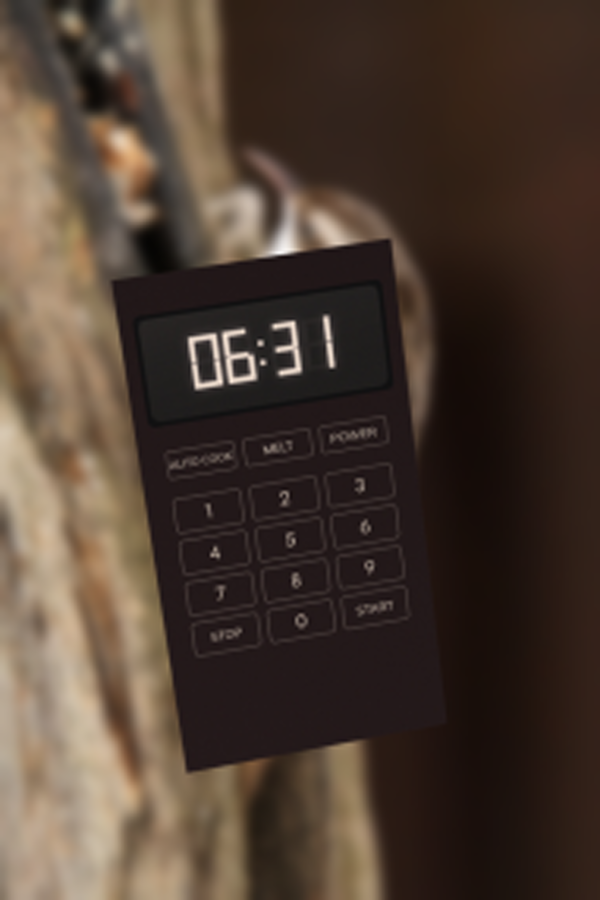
6:31
